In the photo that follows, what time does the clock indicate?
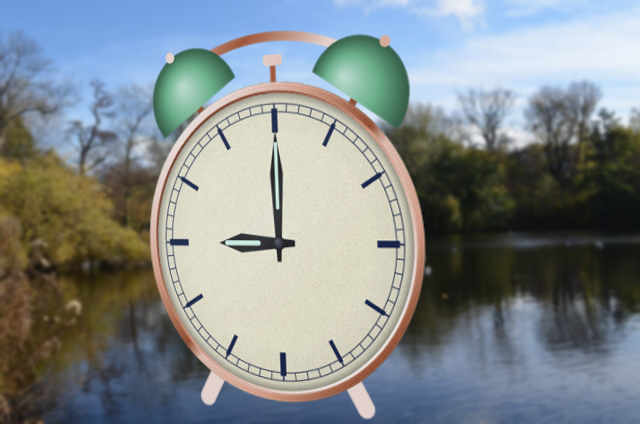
9:00
